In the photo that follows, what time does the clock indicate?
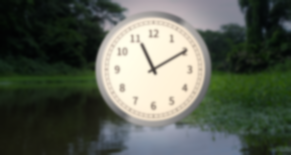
11:10
